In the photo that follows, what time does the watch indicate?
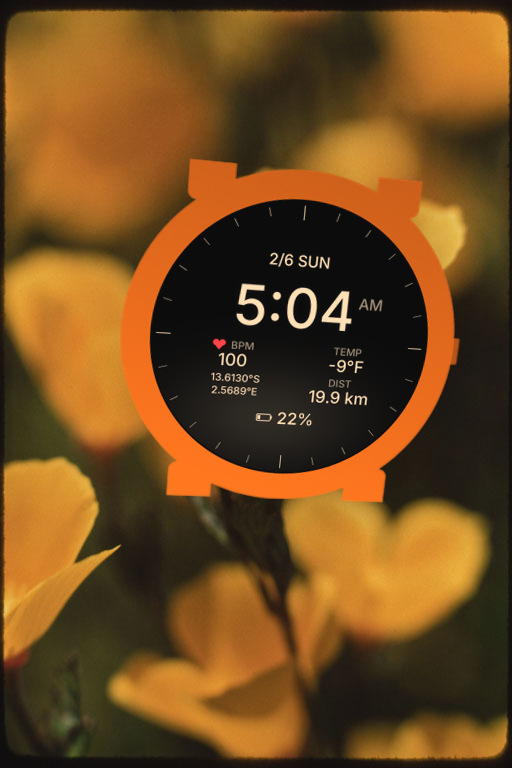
5:04
